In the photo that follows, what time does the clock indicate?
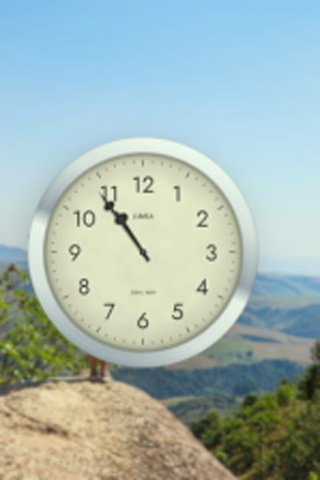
10:54
